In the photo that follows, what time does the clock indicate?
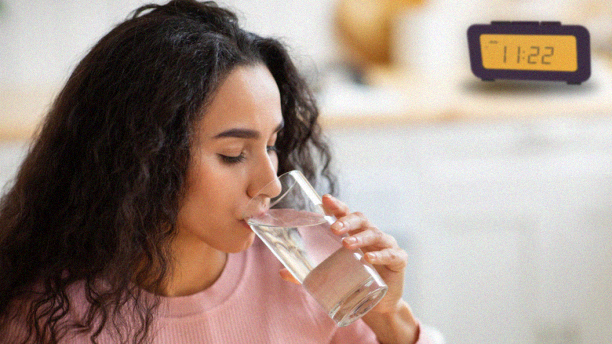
11:22
